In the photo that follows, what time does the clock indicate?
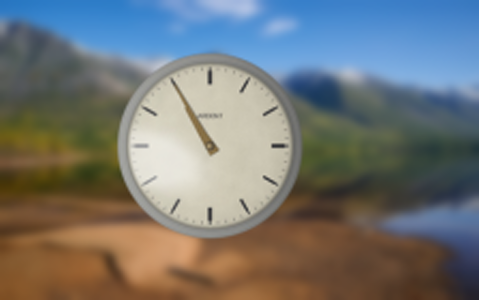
10:55
